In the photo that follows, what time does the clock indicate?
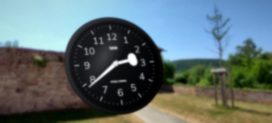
2:39
